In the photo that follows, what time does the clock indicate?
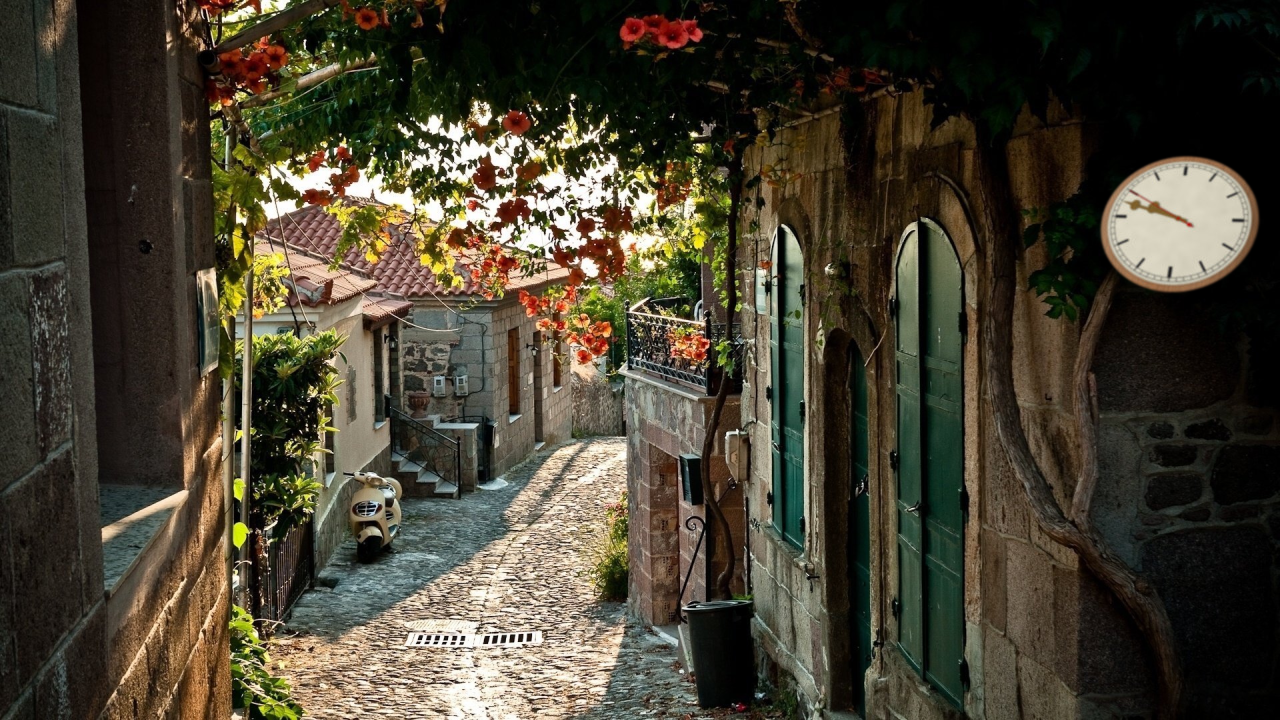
9:47:50
